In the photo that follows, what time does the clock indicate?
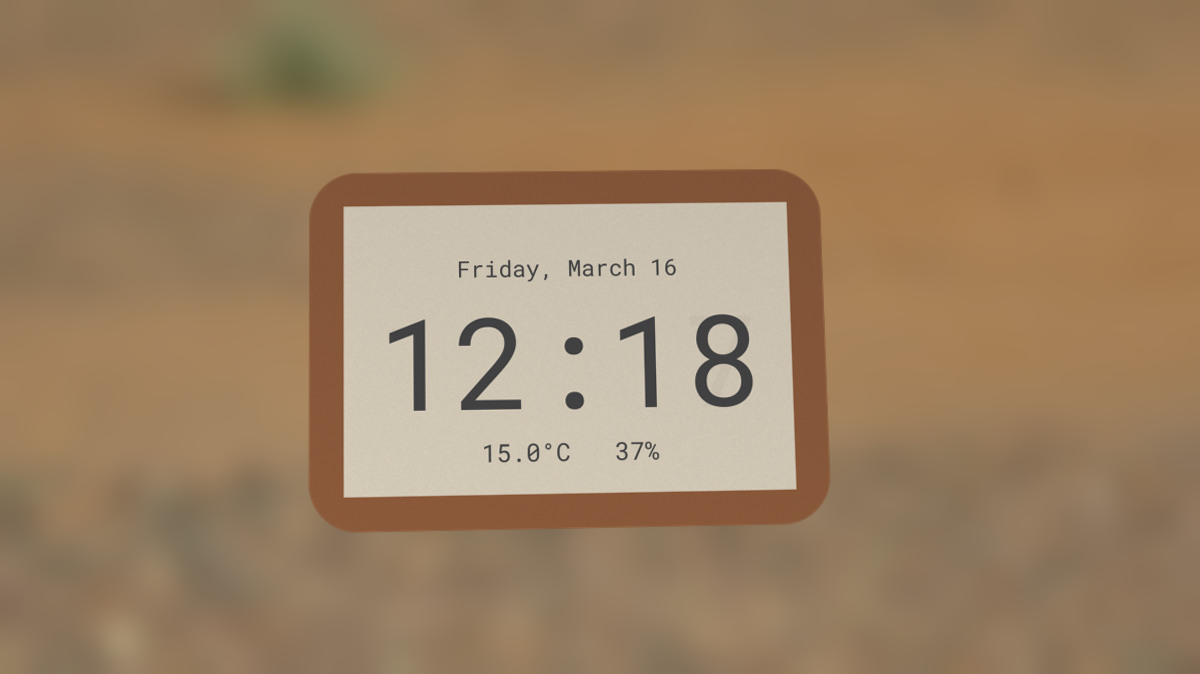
12:18
